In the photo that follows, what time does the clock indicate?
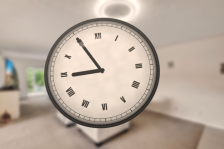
8:55
